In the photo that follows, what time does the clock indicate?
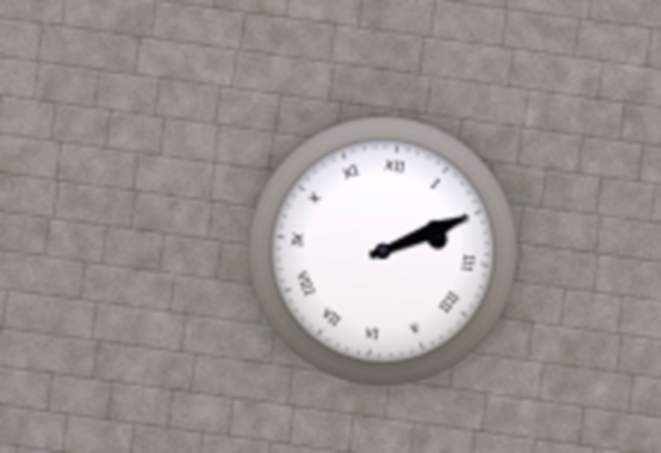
2:10
